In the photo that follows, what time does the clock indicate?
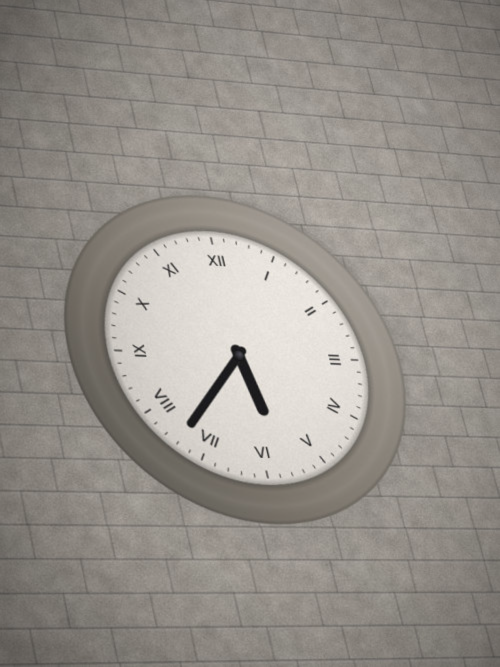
5:37
